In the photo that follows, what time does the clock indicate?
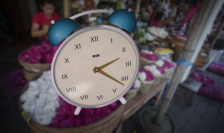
2:22
